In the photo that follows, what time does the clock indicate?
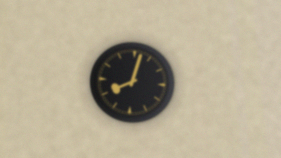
8:02
